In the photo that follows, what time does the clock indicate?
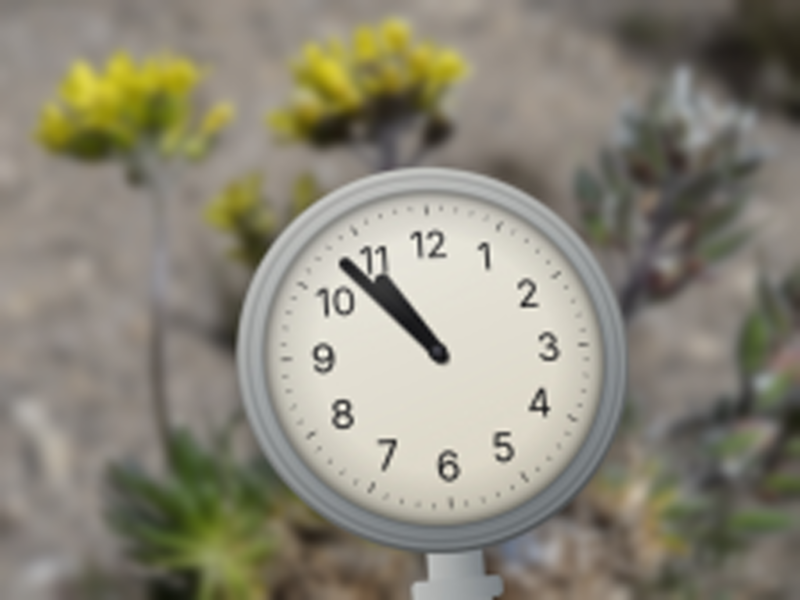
10:53
